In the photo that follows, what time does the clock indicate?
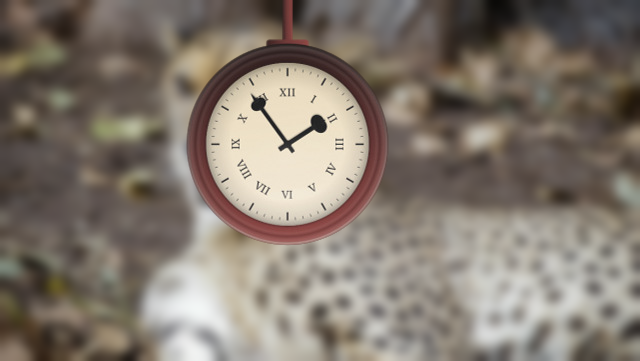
1:54
